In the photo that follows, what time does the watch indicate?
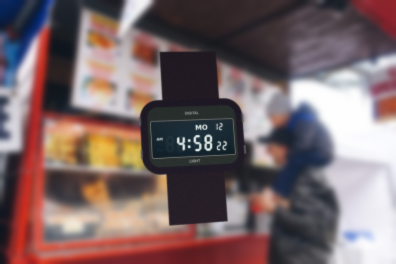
4:58:22
